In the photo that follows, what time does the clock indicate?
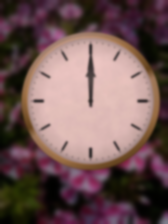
12:00
